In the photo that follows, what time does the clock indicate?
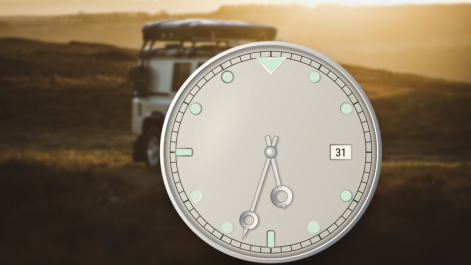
5:33
